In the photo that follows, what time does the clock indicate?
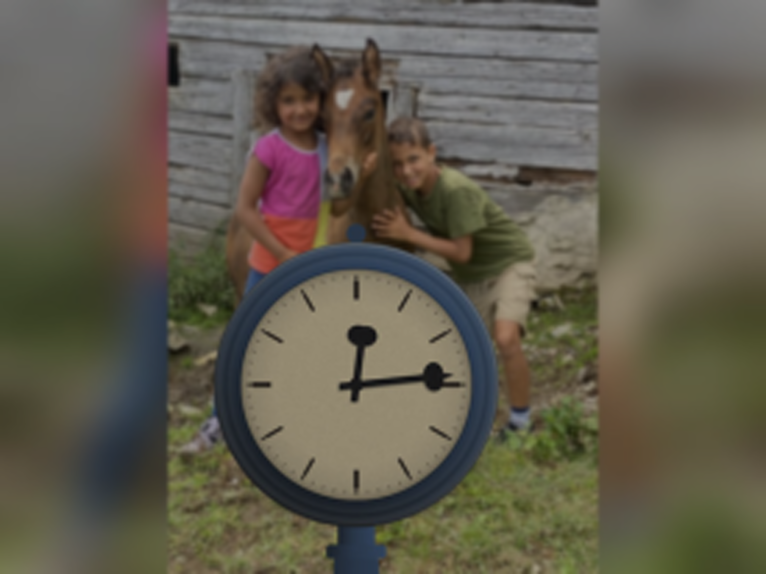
12:14
